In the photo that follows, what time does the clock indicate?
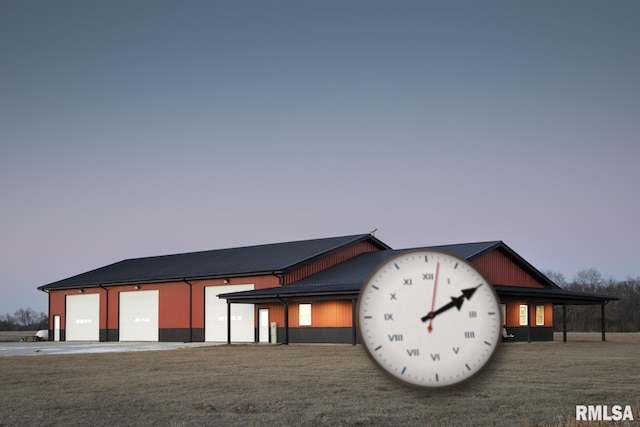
2:10:02
